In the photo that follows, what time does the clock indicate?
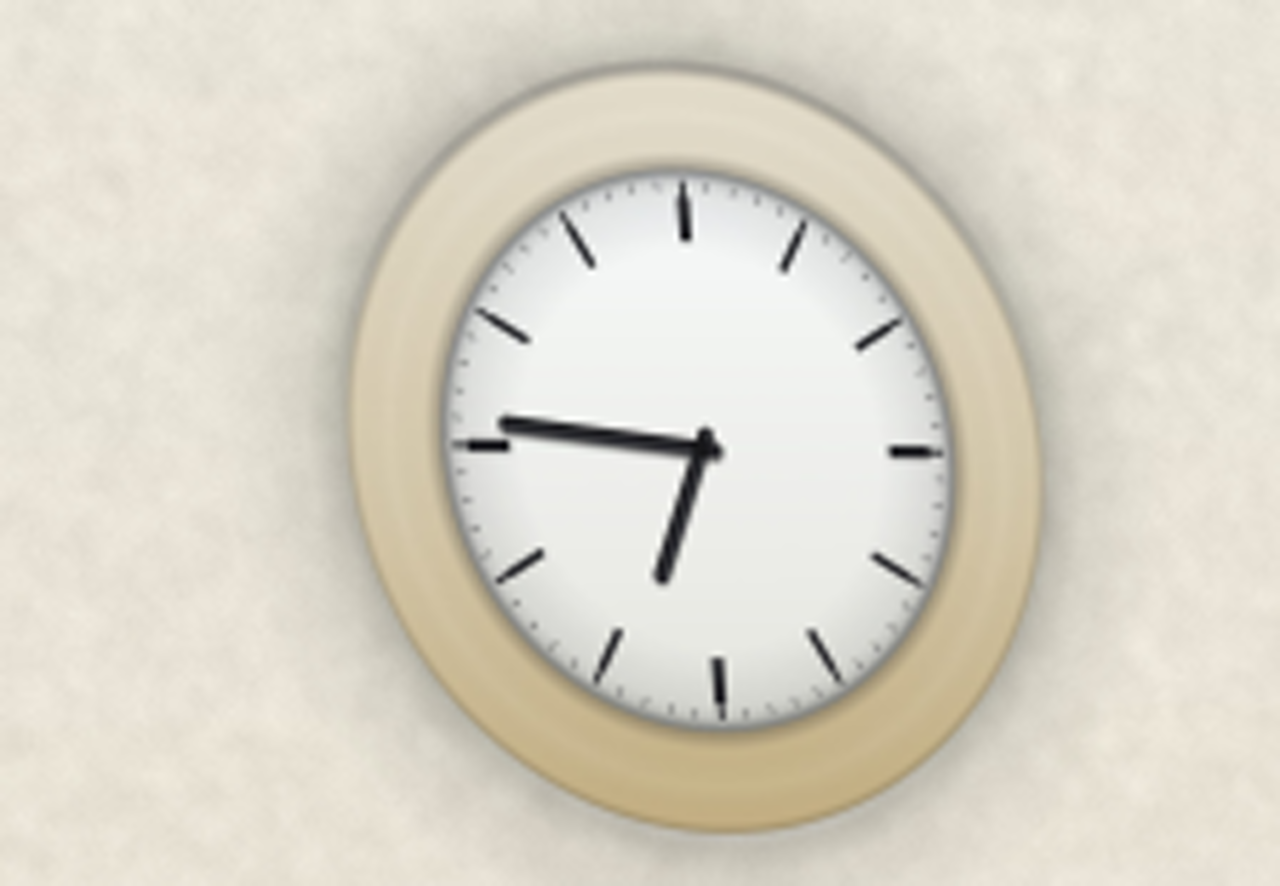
6:46
